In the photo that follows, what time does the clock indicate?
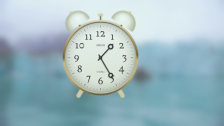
1:25
